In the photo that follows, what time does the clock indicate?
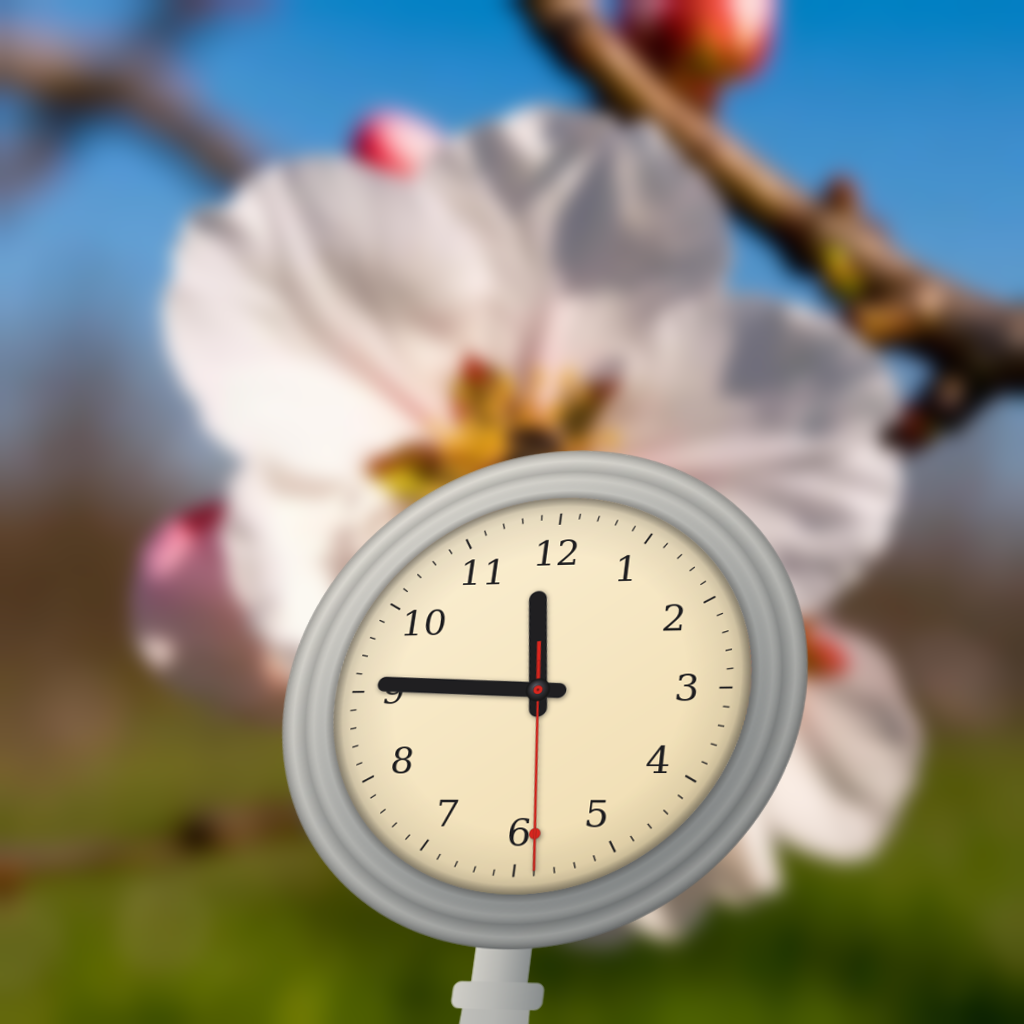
11:45:29
